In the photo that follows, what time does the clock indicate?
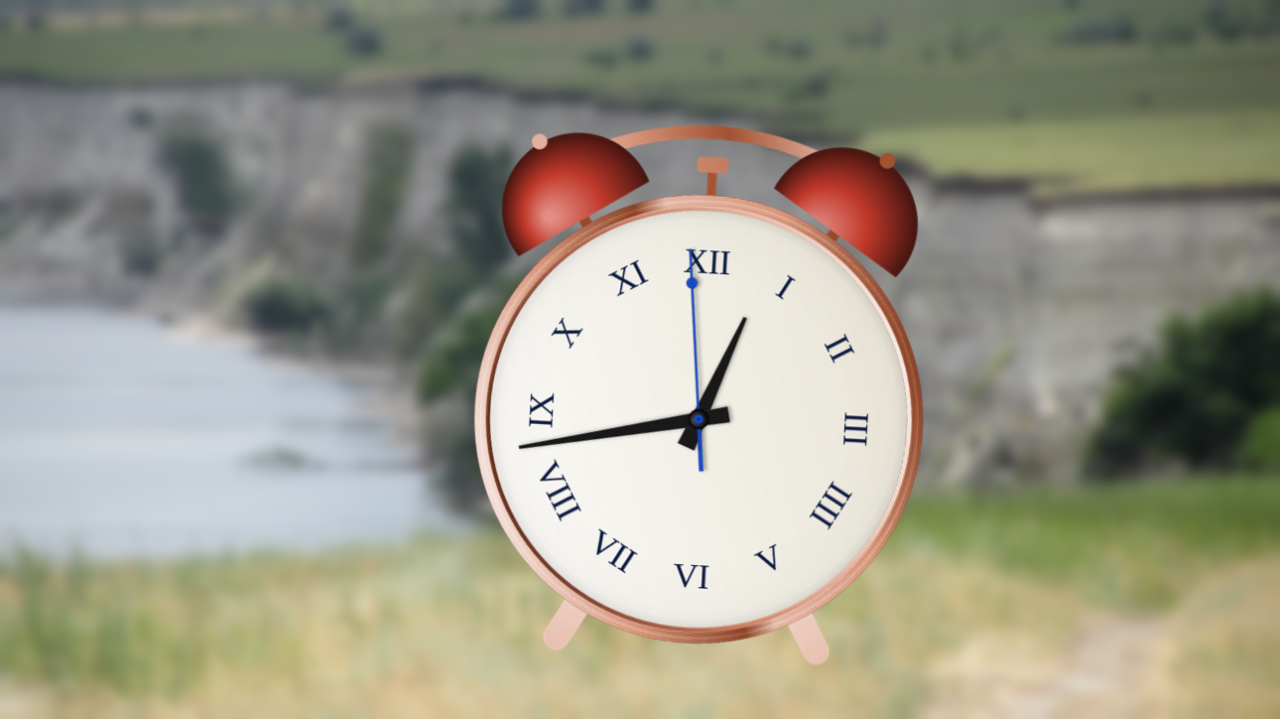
12:42:59
